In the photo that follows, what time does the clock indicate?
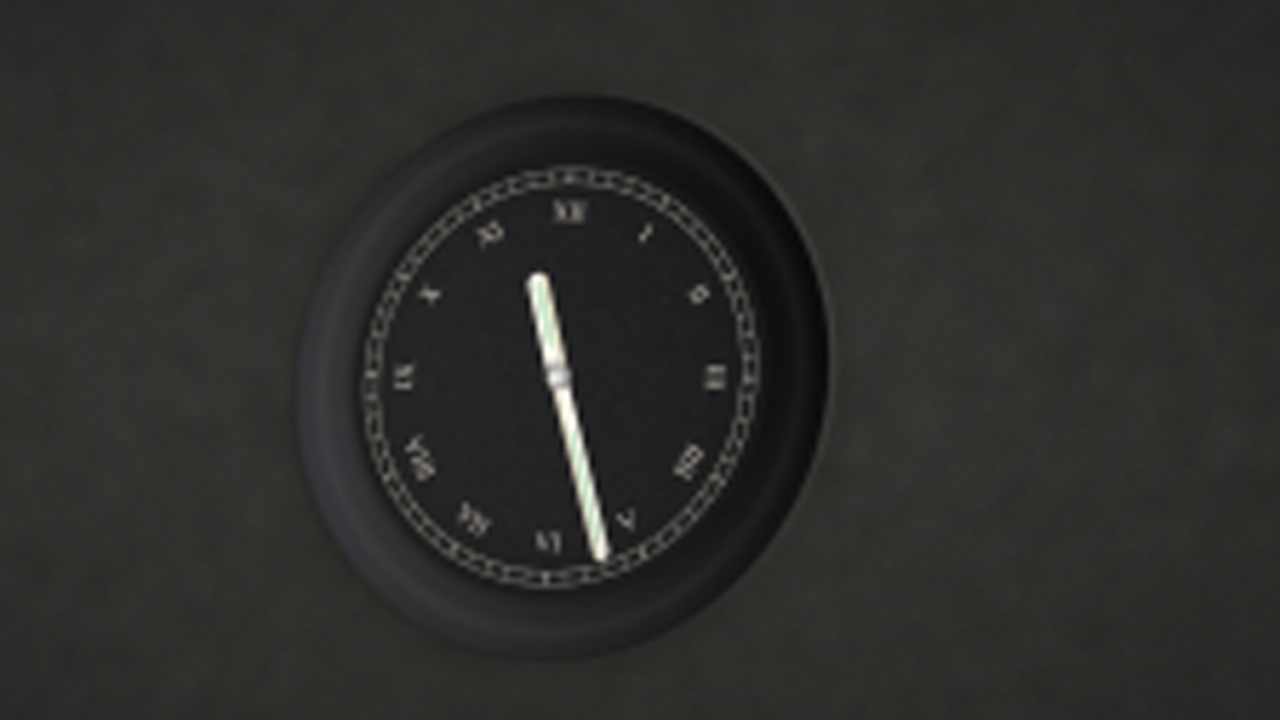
11:27
